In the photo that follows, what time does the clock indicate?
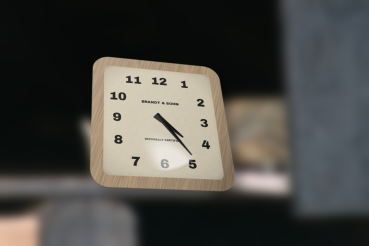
4:24
